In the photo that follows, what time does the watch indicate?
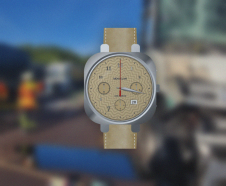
3:17
